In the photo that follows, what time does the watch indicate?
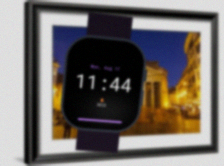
11:44
